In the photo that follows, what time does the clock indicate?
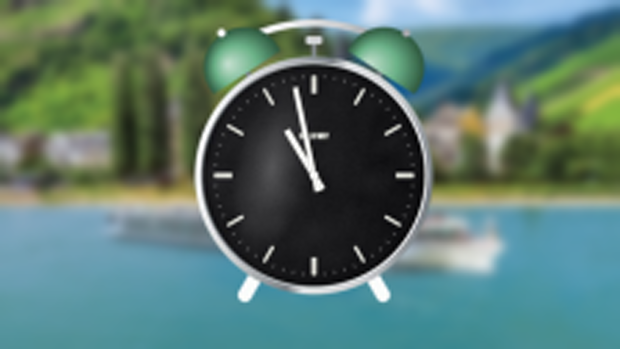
10:58
